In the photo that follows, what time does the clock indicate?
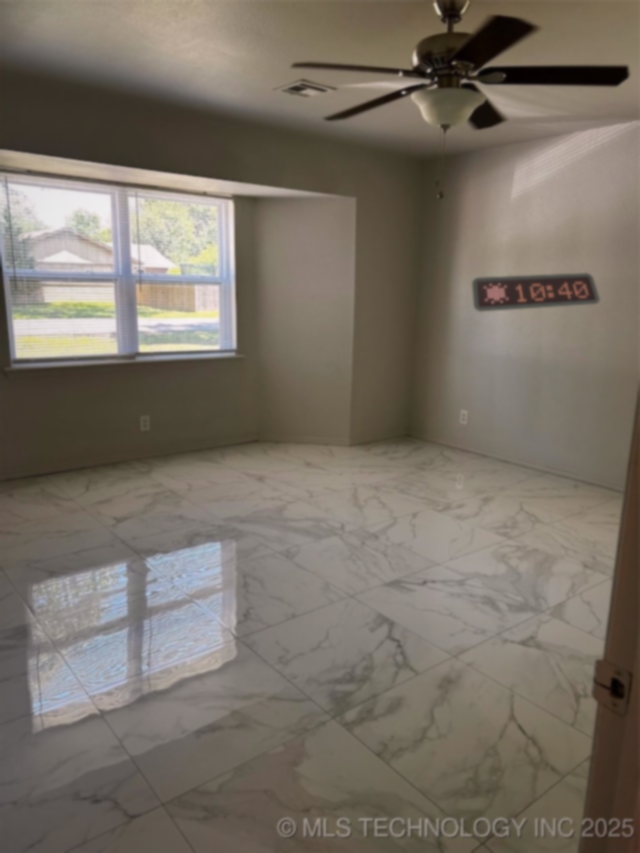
10:40
